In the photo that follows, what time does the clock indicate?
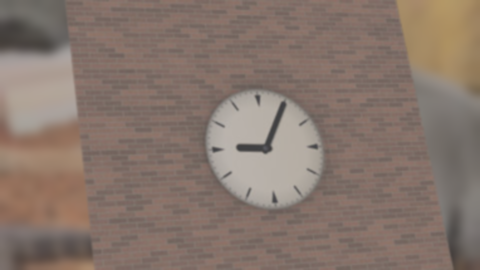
9:05
